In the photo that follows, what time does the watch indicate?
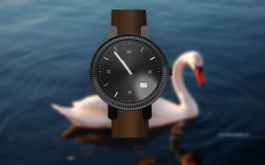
10:54
